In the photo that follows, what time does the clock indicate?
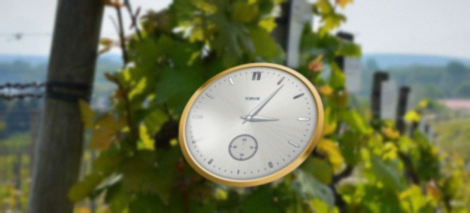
3:06
